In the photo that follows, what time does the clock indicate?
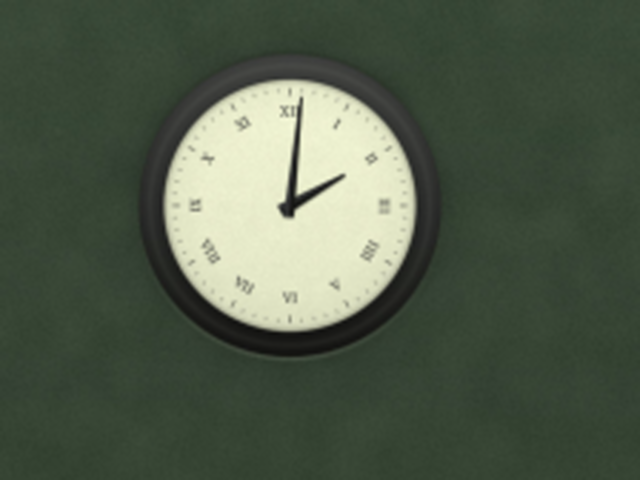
2:01
